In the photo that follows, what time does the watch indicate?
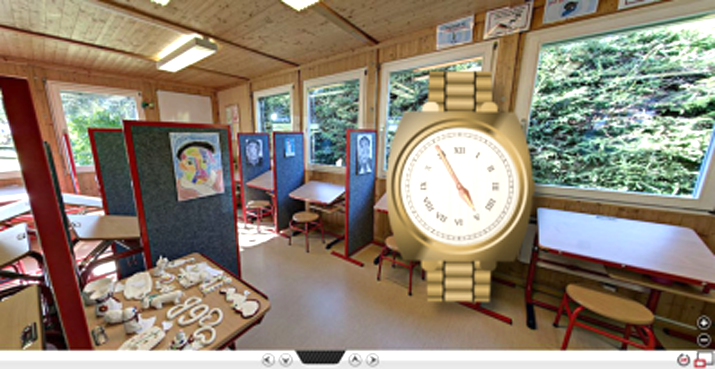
4:55
